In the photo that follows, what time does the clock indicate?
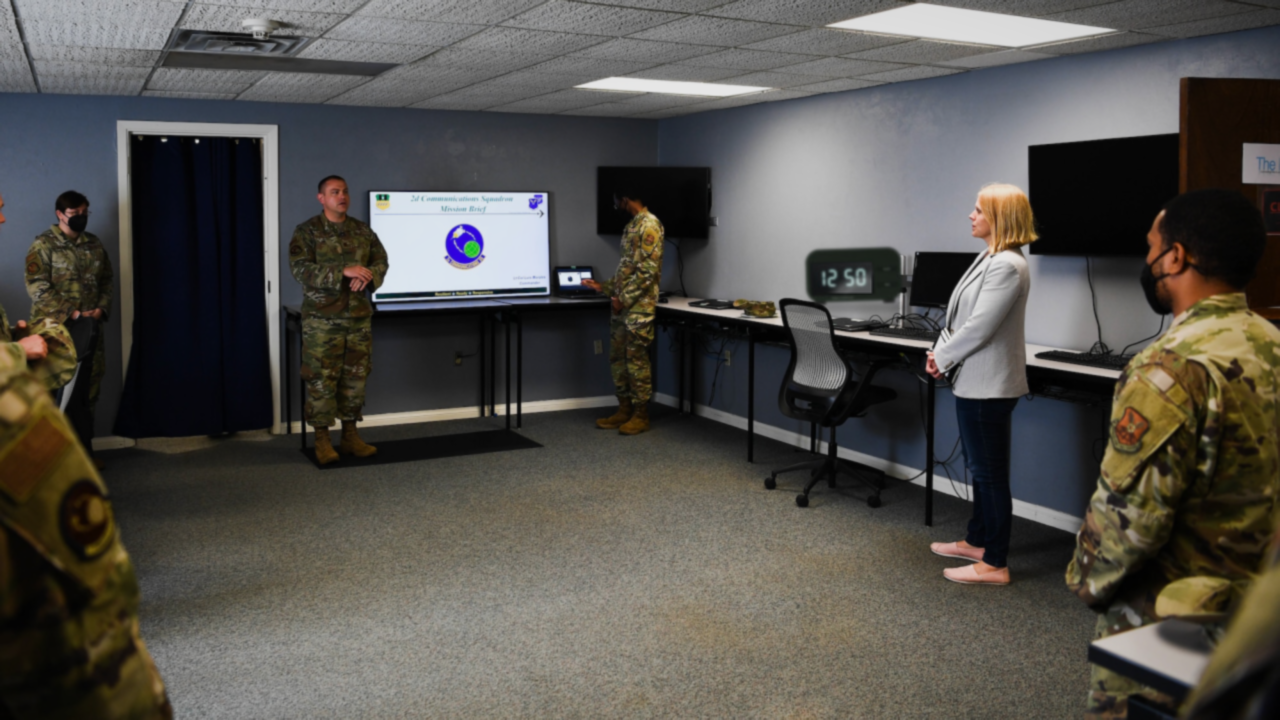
12:50
